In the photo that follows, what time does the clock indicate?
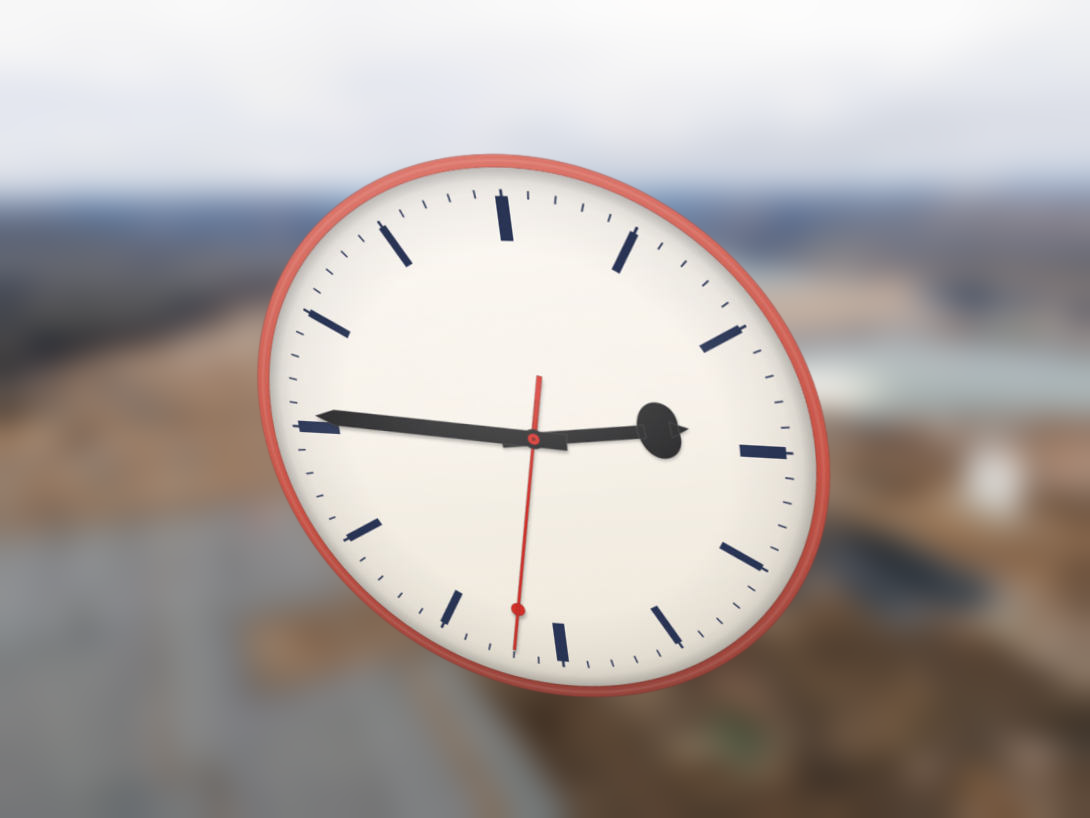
2:45:32
